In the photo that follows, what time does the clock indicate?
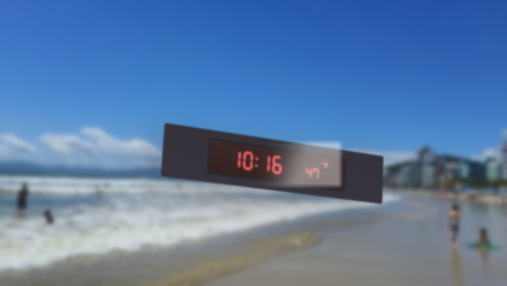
10:16
